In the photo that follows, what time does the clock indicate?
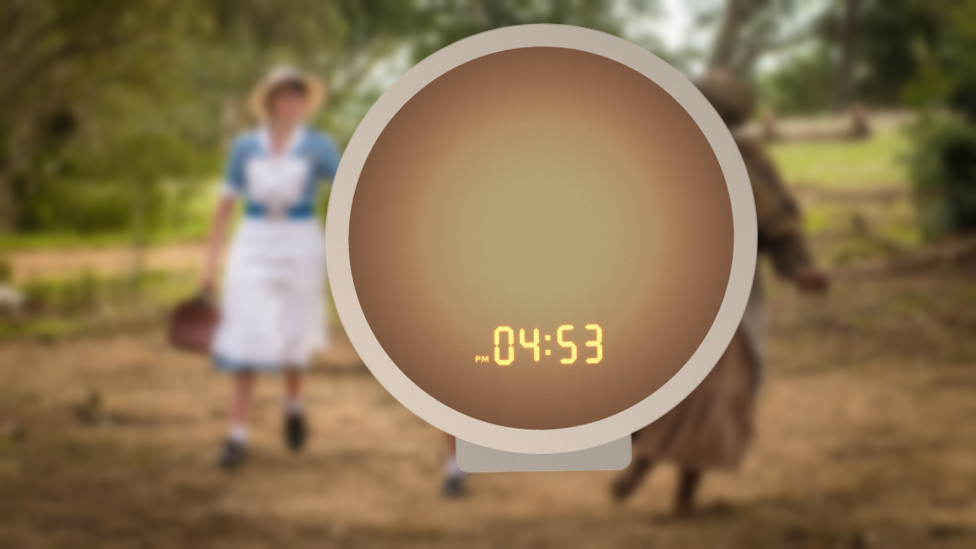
4:53
